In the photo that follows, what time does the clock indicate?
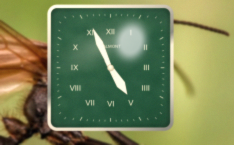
4:56
